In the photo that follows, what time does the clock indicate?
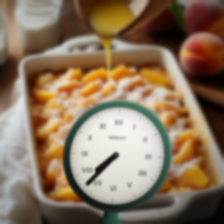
7:37
